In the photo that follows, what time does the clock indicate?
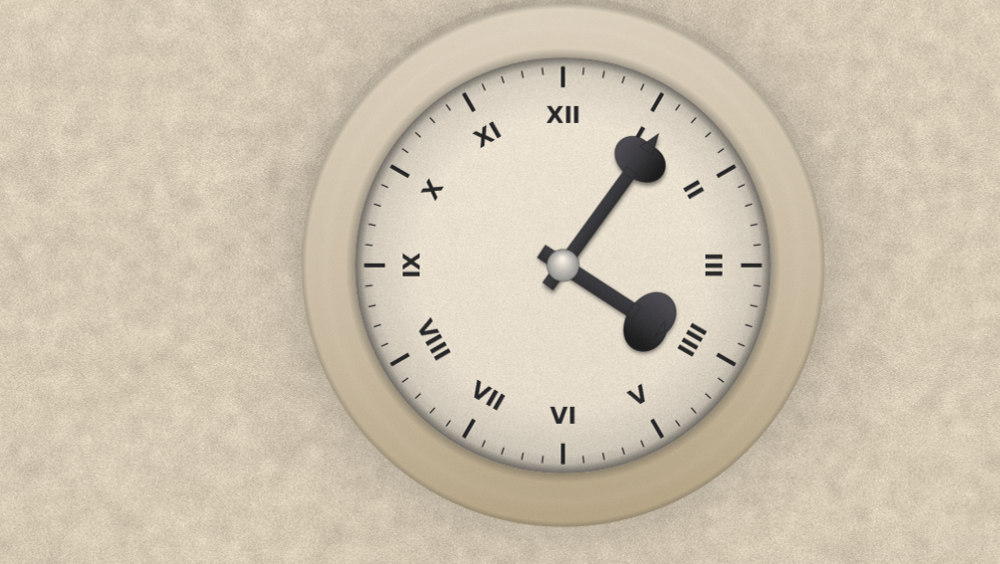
4:06
